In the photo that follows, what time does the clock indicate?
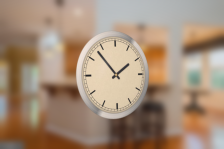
1:53
